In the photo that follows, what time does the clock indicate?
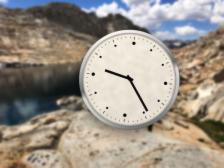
9:24
